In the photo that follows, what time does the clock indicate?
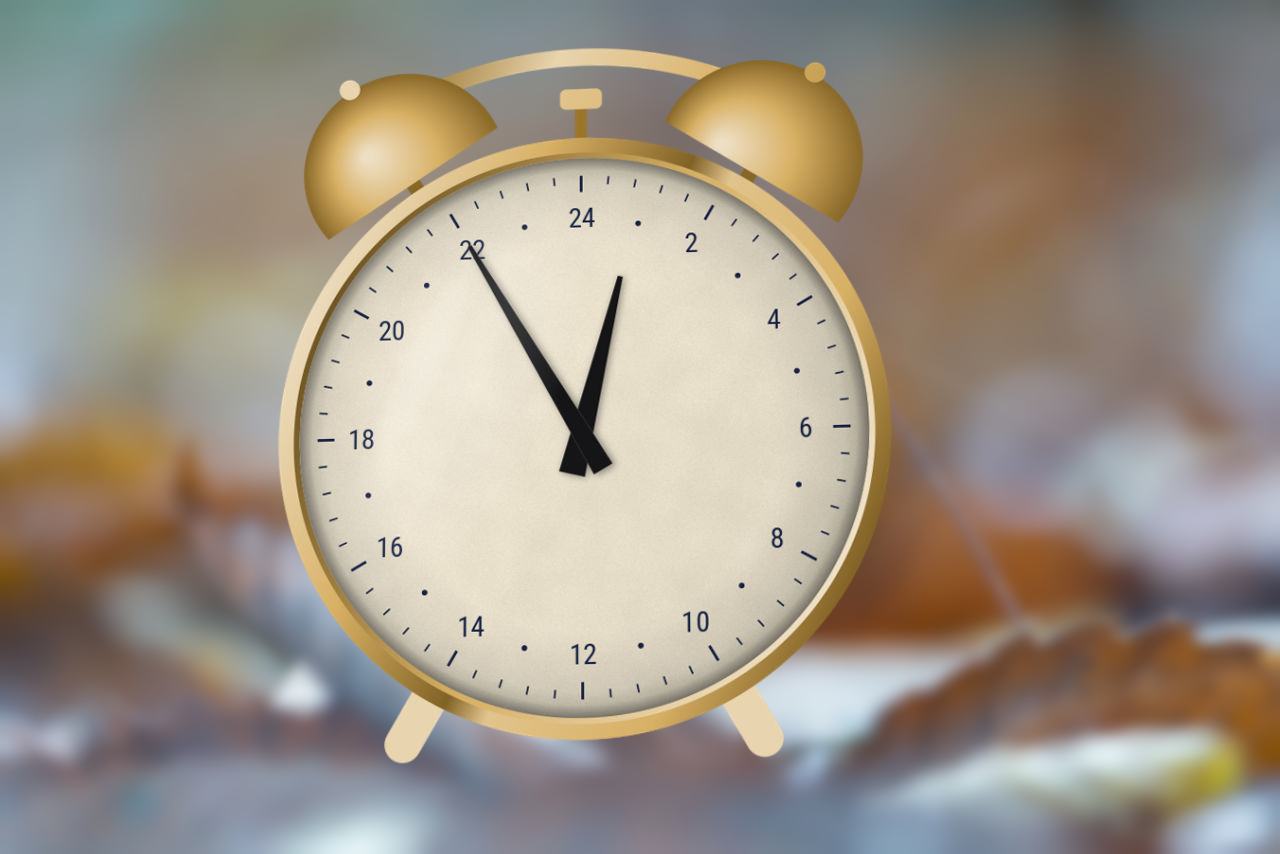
0:55
